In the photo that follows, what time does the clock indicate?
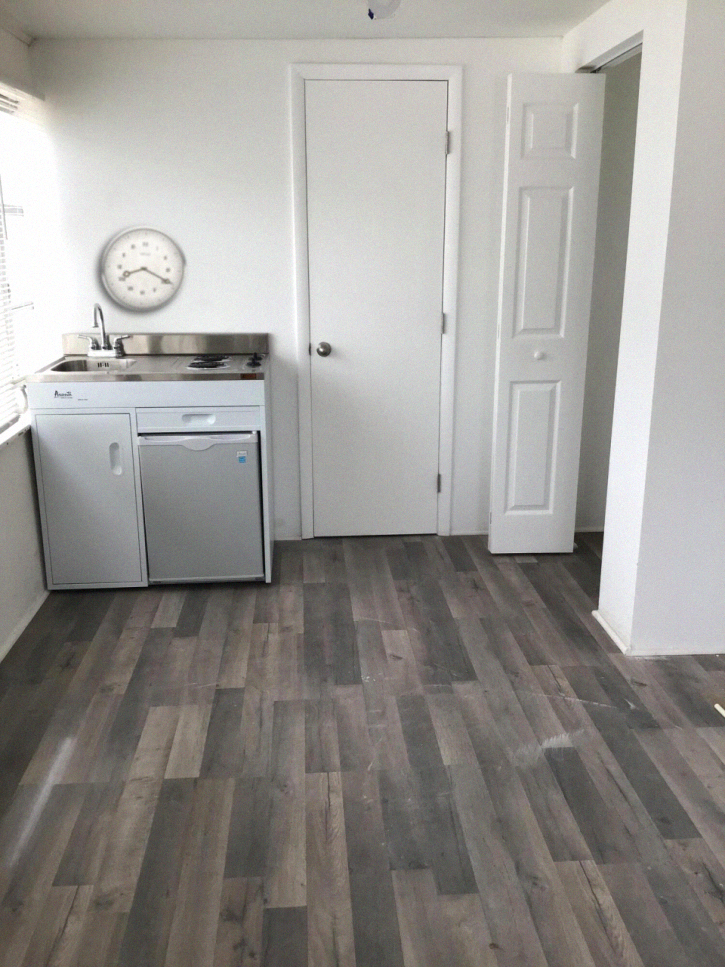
8:19
